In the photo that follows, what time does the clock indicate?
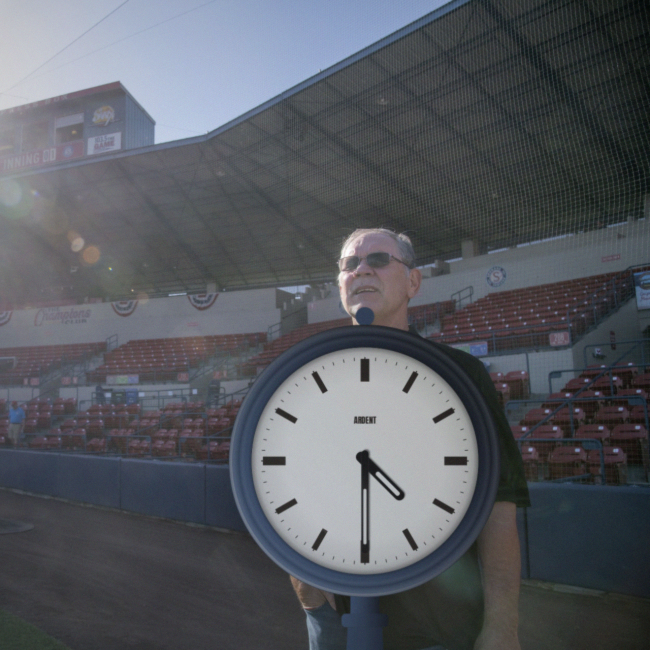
4:30
